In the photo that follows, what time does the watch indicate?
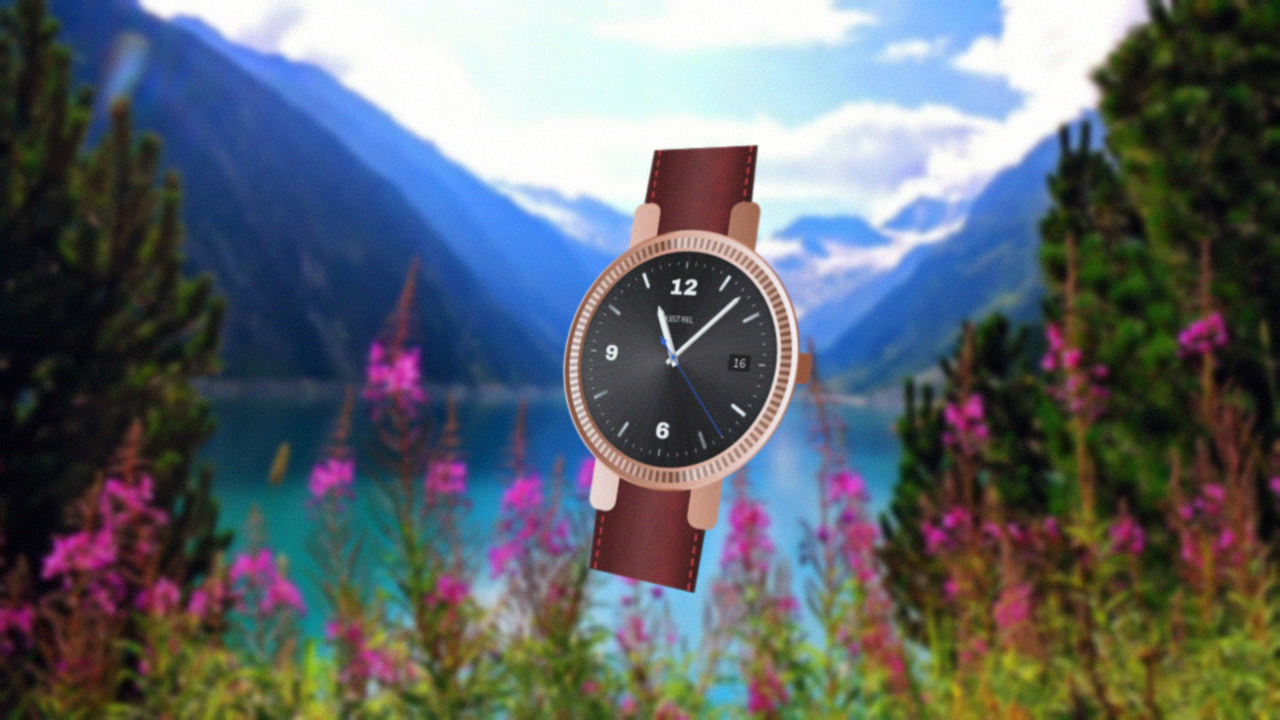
11:07:23
